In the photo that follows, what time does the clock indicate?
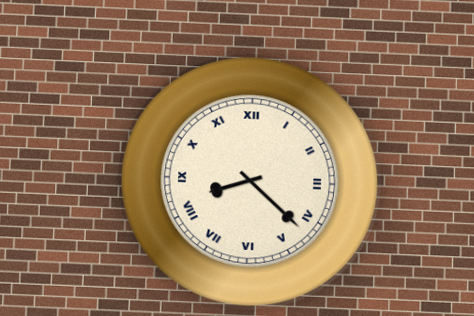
8:22
